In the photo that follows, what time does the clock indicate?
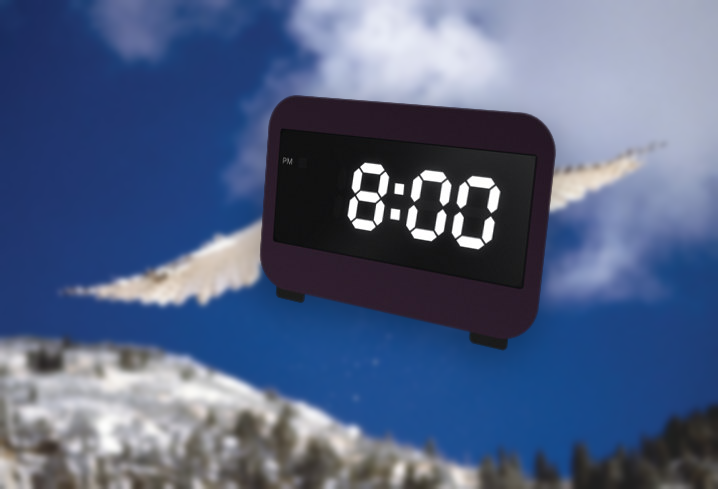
8:00
